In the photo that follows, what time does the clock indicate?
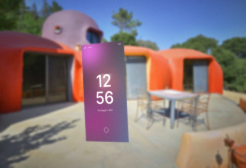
12:56
